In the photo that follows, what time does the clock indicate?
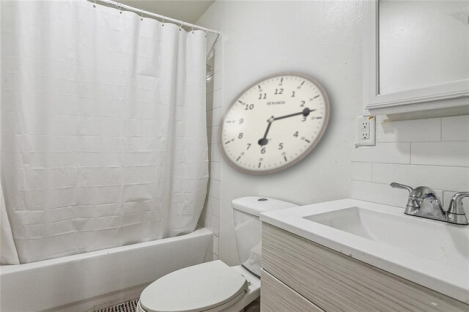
6:13
